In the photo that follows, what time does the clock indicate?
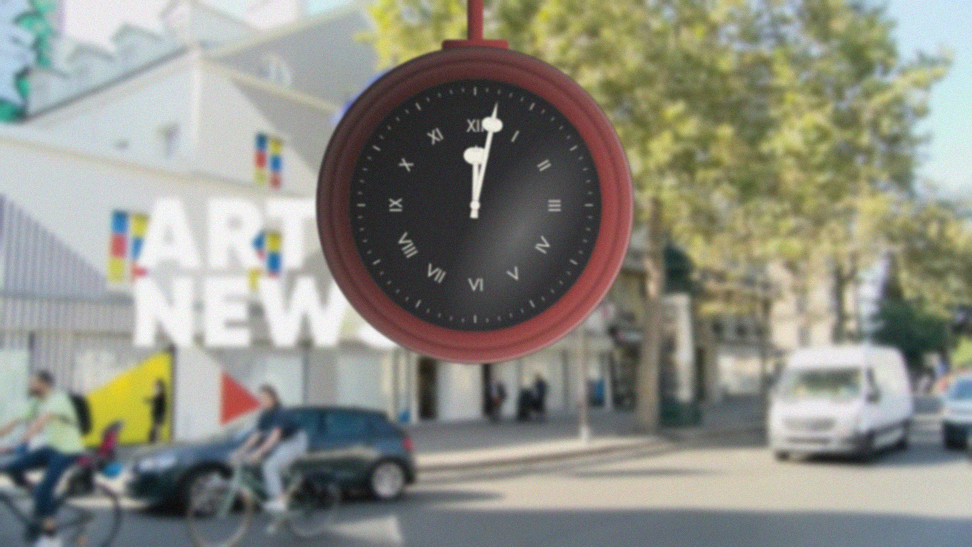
12:02
